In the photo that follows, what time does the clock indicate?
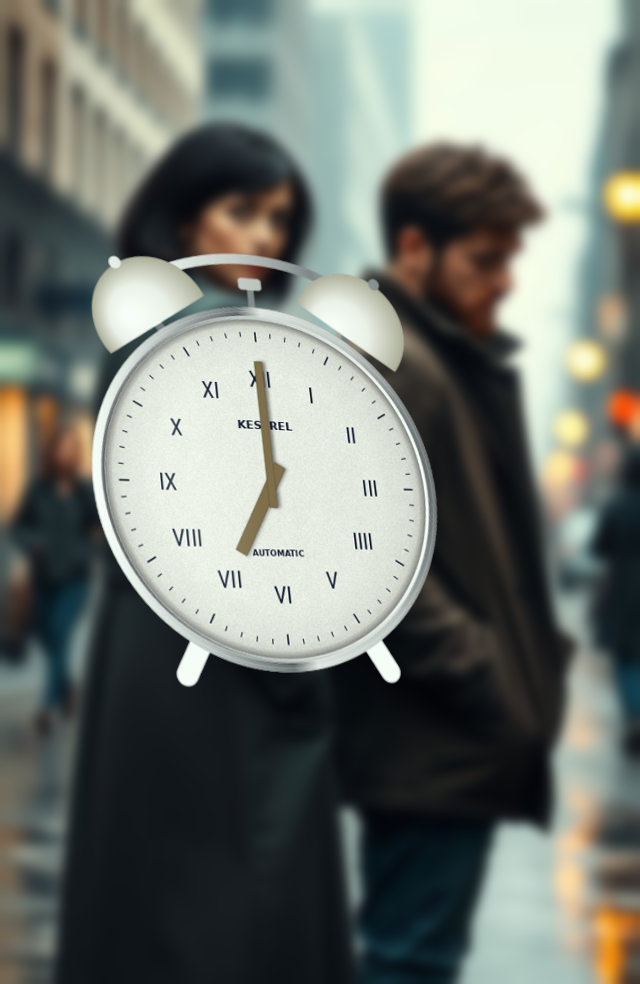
7:00
